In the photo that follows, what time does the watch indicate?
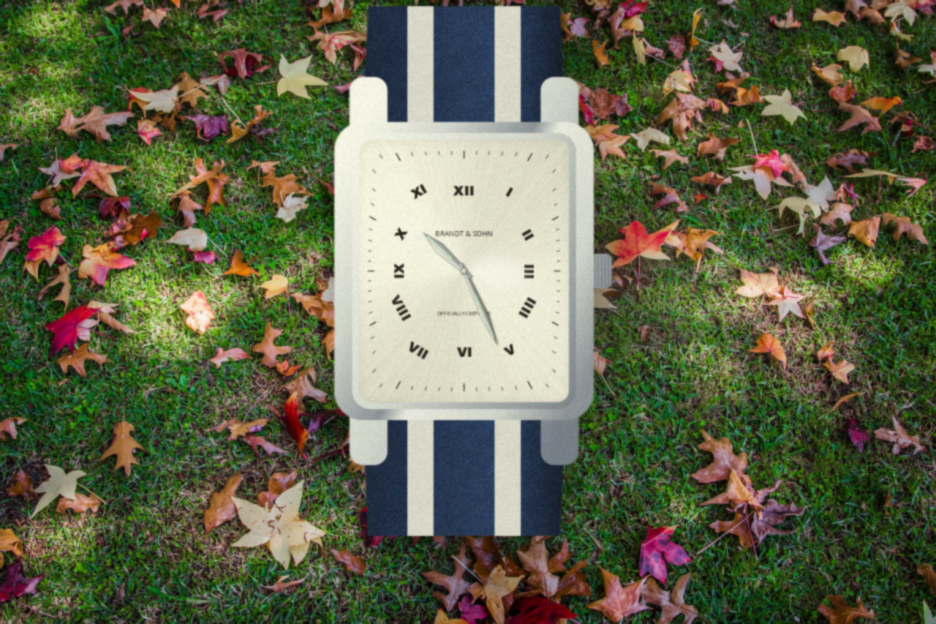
10:26
